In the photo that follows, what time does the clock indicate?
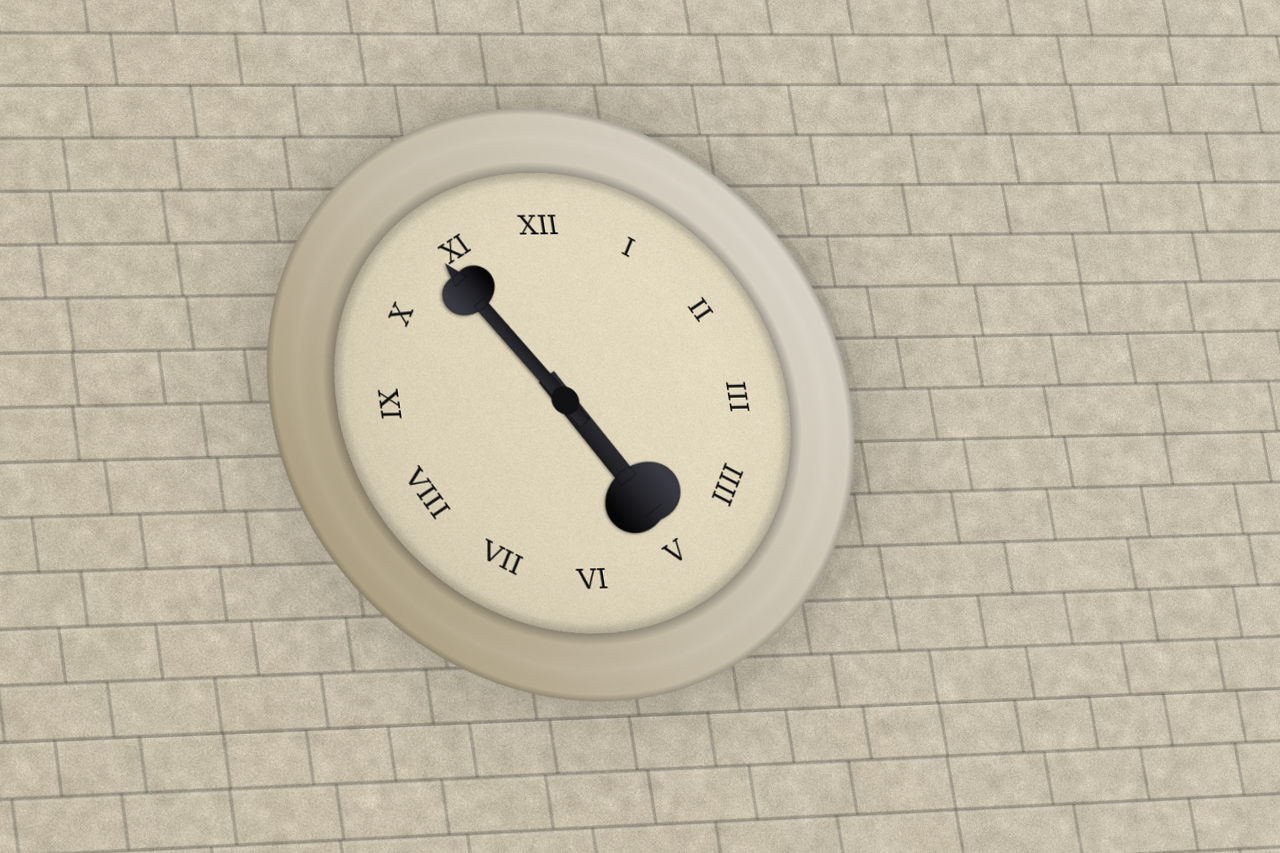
4:54
